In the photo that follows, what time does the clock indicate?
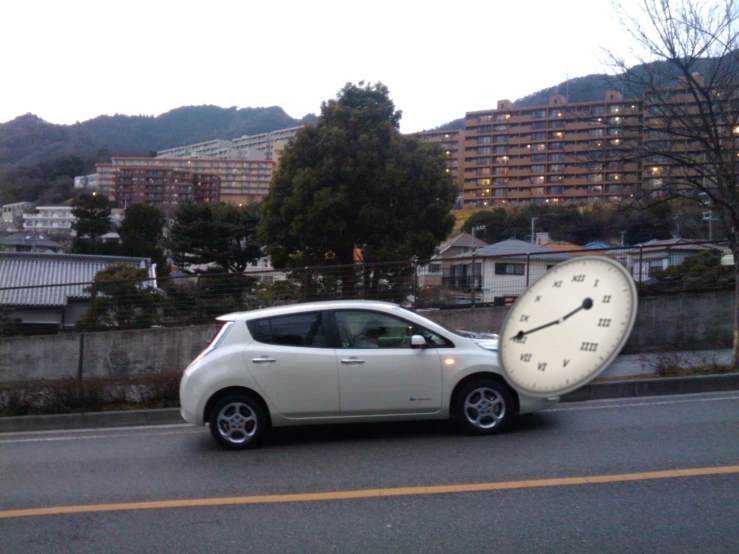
1:41
